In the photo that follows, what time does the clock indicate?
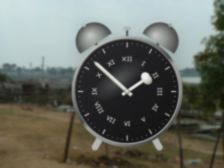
1:52
